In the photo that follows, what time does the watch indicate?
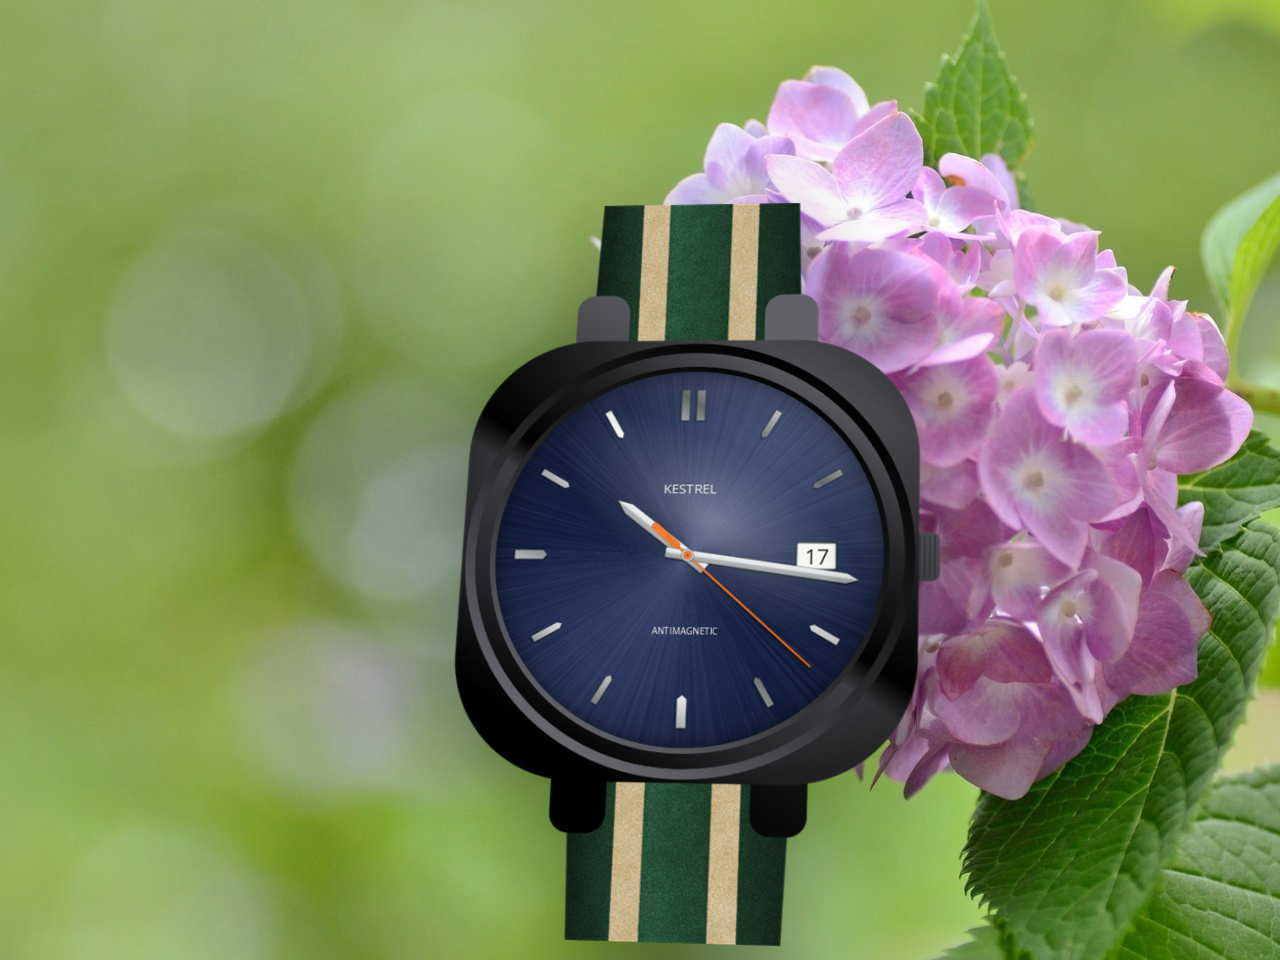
10:16:22
